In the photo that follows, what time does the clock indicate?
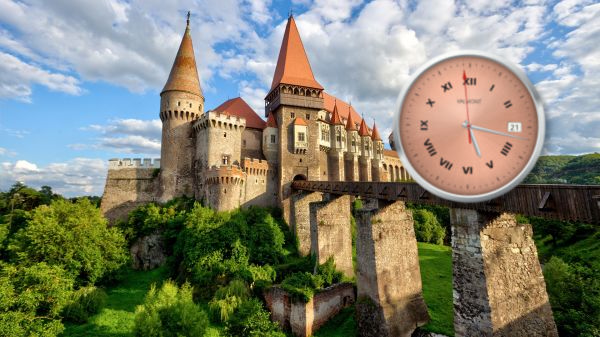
5:16:59
